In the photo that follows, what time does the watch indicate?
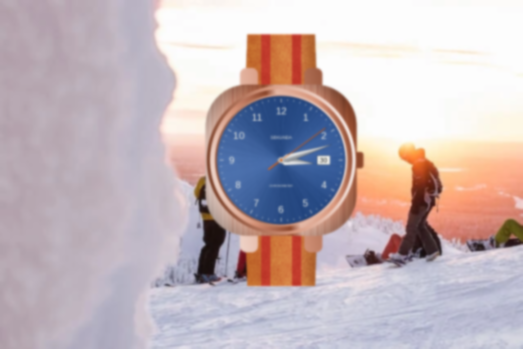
3:12:09
